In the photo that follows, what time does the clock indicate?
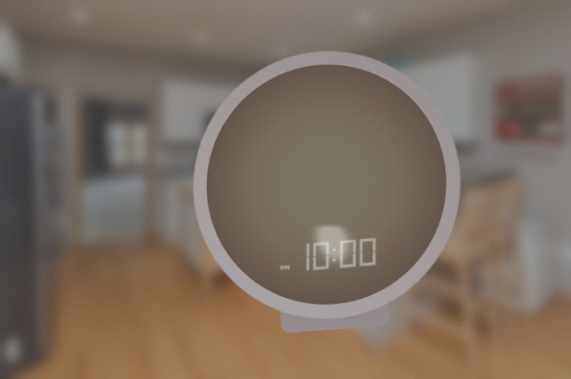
10:00
